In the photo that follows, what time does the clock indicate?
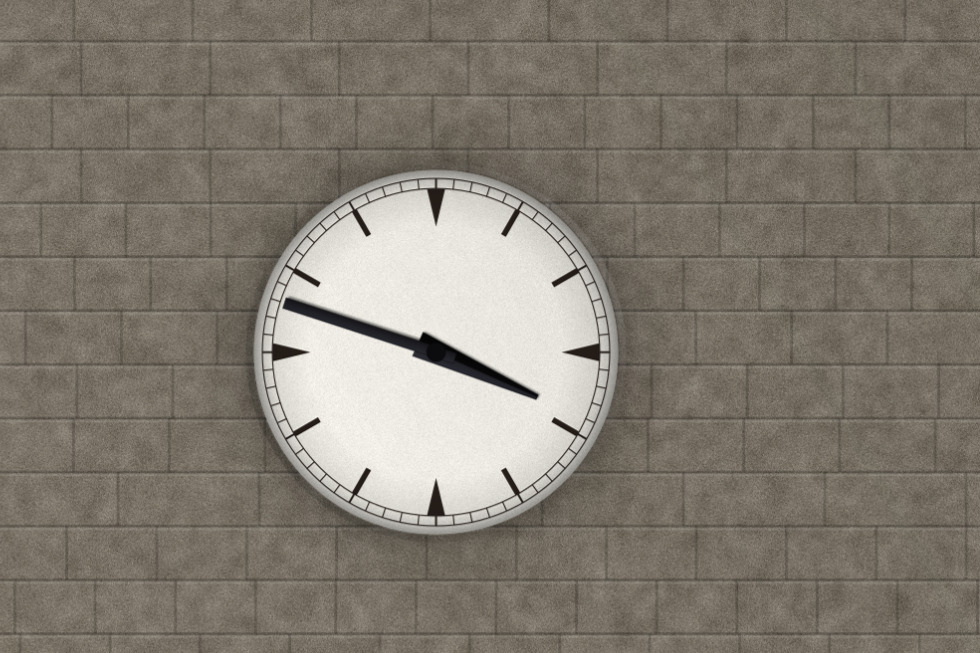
3:48
